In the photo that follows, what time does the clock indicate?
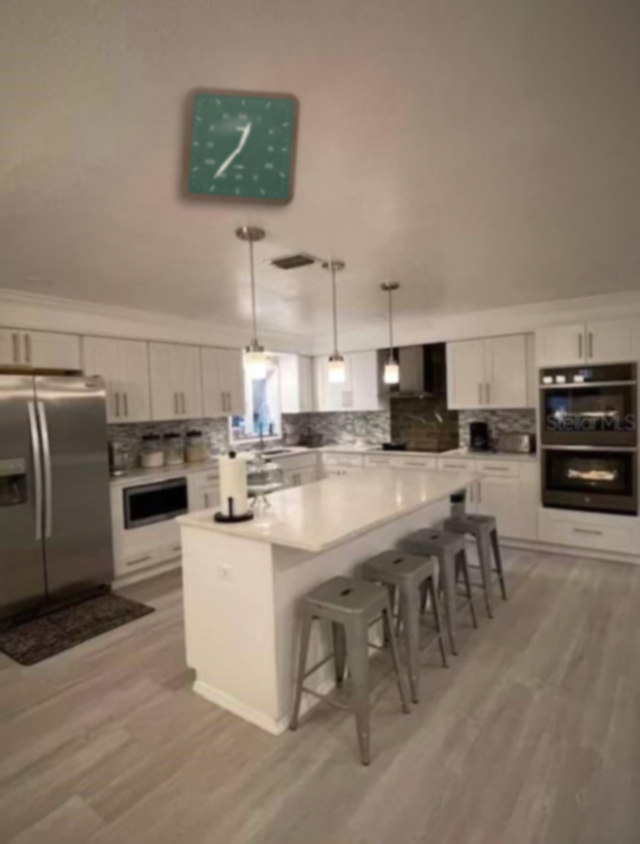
12:36
